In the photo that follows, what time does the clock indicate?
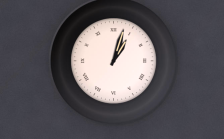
1:03
